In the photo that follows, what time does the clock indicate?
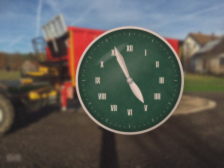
4:56
